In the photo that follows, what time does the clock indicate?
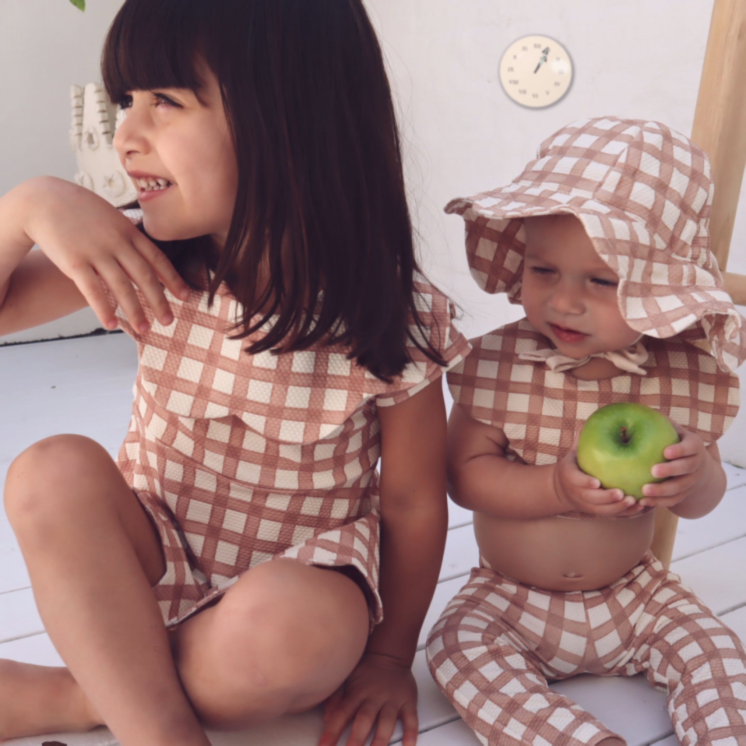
1:04
